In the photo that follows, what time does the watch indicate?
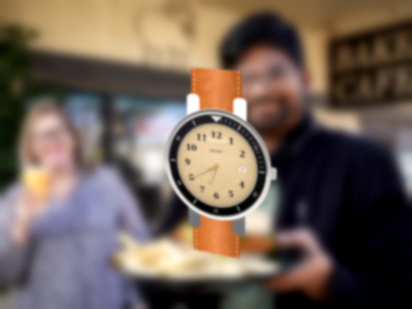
6:40
